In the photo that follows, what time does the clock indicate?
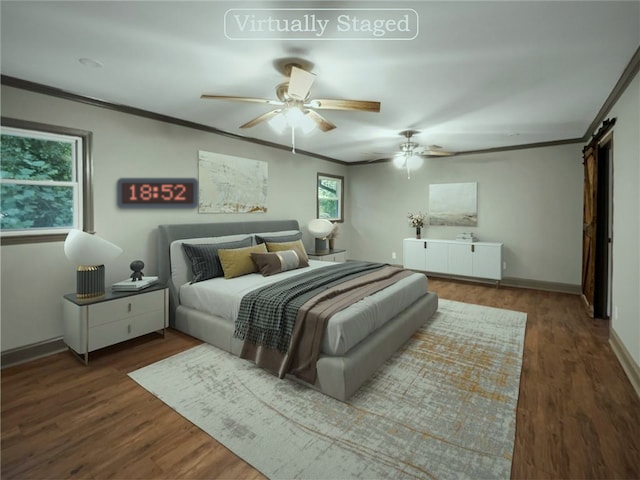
18:52
